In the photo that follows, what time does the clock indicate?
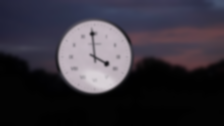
3:59
